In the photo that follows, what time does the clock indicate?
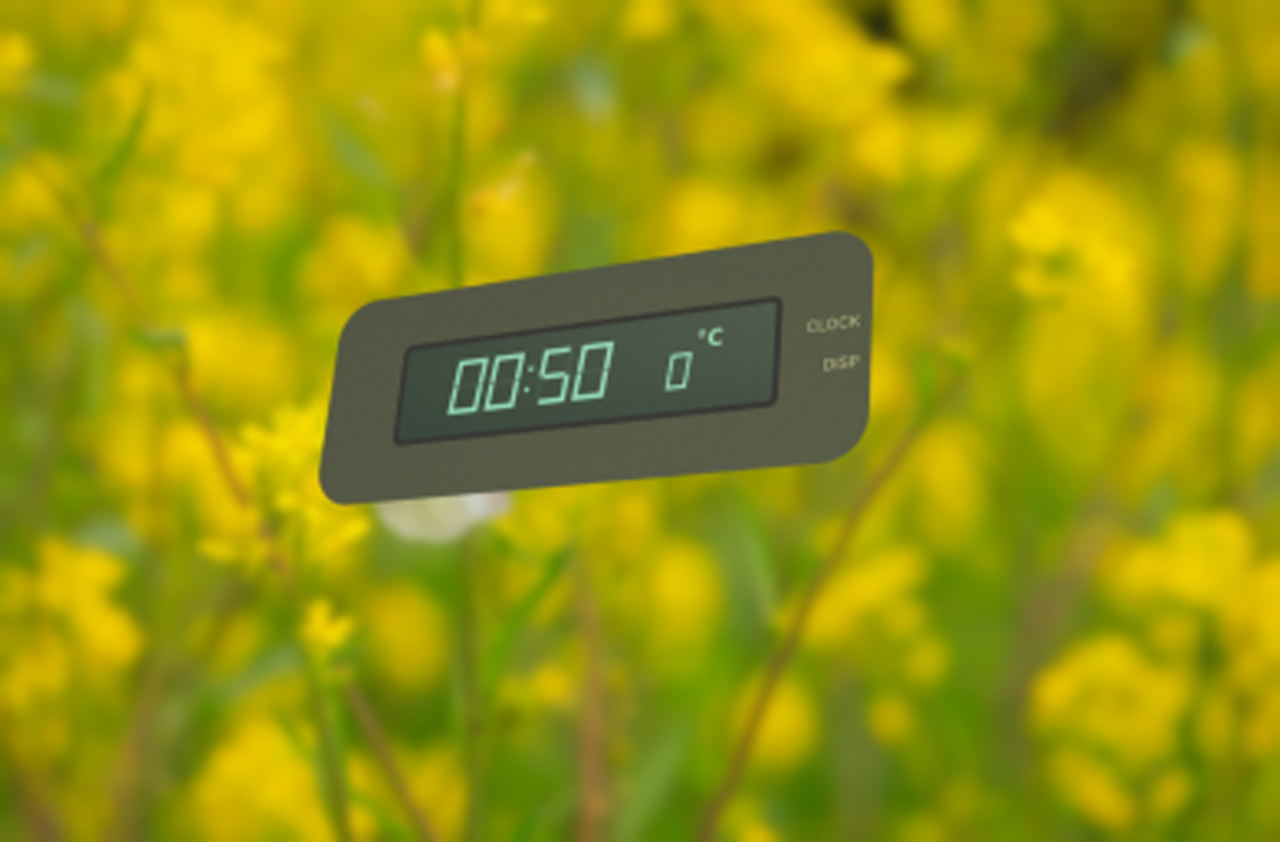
0:50
